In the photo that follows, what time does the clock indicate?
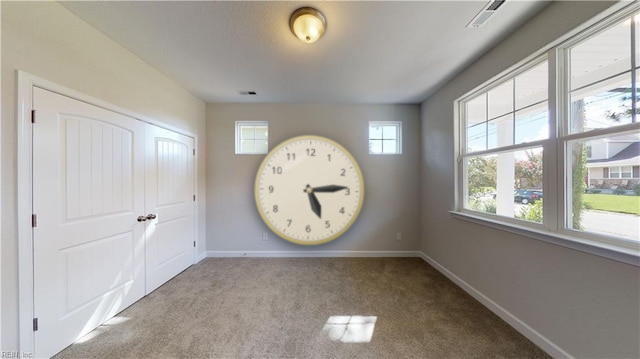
5:14
